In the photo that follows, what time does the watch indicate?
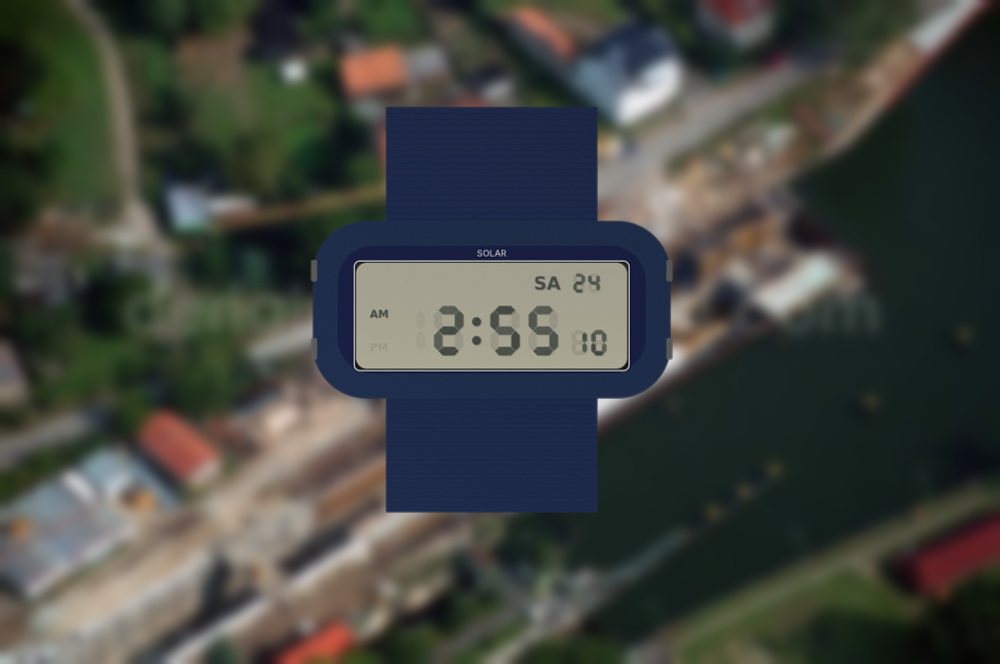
2:55:10
